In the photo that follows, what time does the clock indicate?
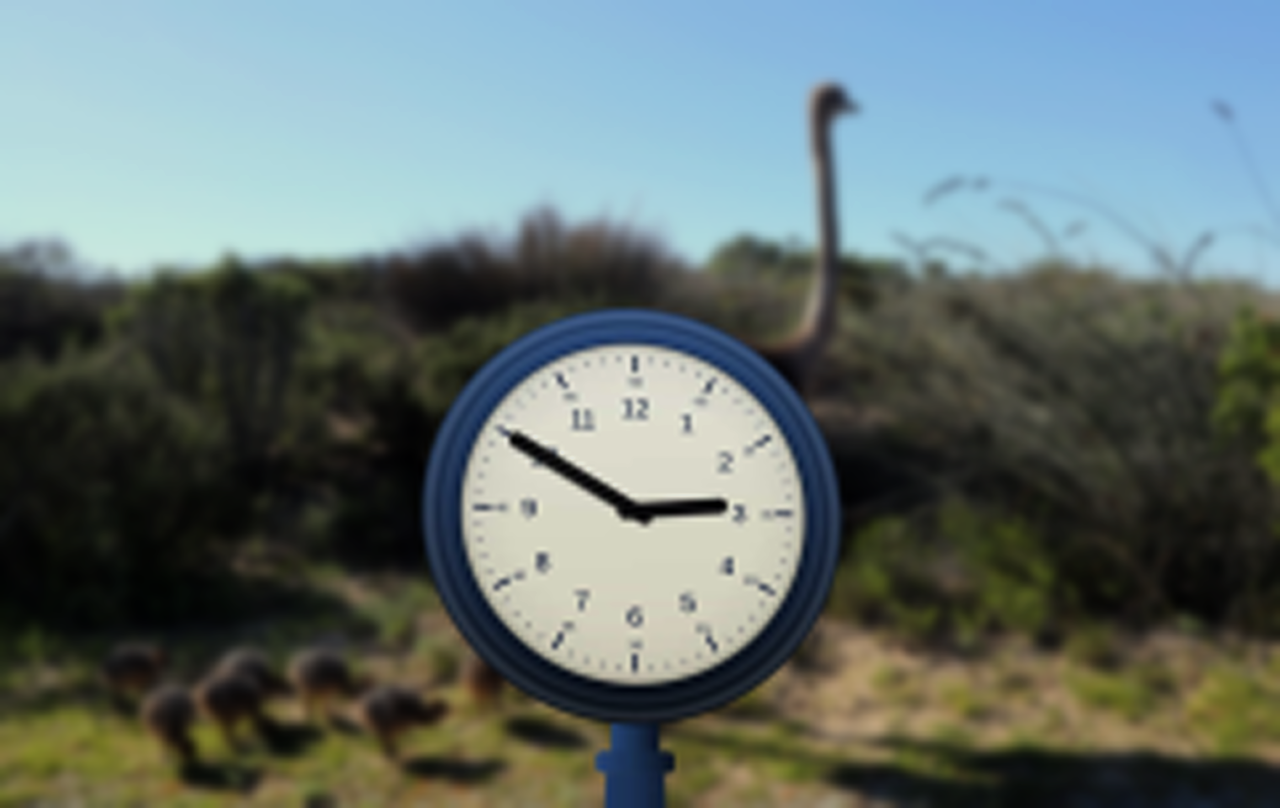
2:50
